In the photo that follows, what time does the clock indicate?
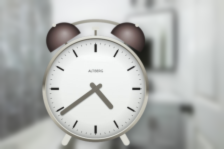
4:39
